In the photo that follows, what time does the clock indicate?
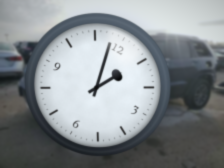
12:58
